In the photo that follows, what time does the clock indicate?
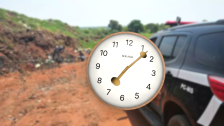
7:07
